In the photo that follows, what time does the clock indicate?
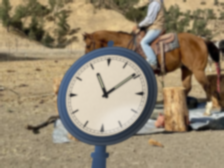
11:09
